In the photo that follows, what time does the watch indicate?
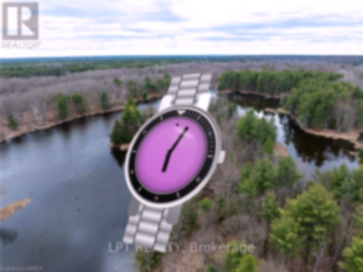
6:04
